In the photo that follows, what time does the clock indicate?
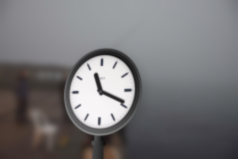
11:19
